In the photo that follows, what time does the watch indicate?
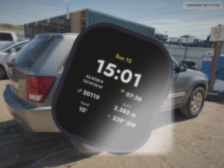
15:01
